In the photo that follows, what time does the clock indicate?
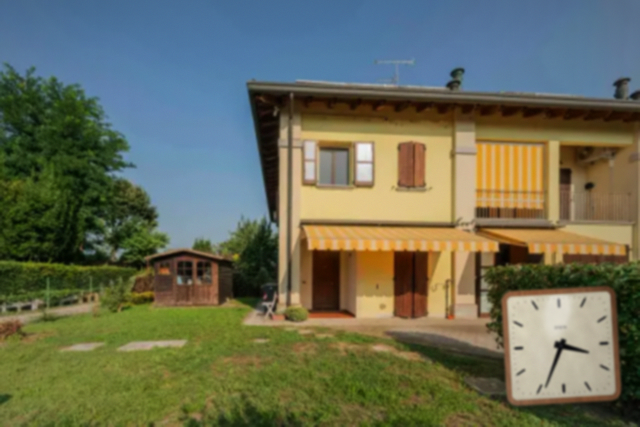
3:34
